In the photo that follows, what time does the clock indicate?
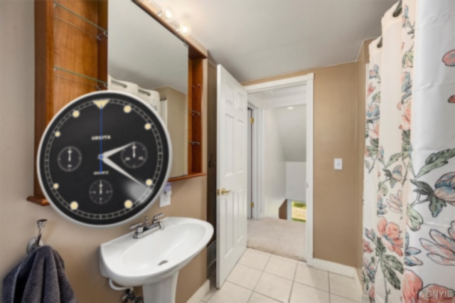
2:21
